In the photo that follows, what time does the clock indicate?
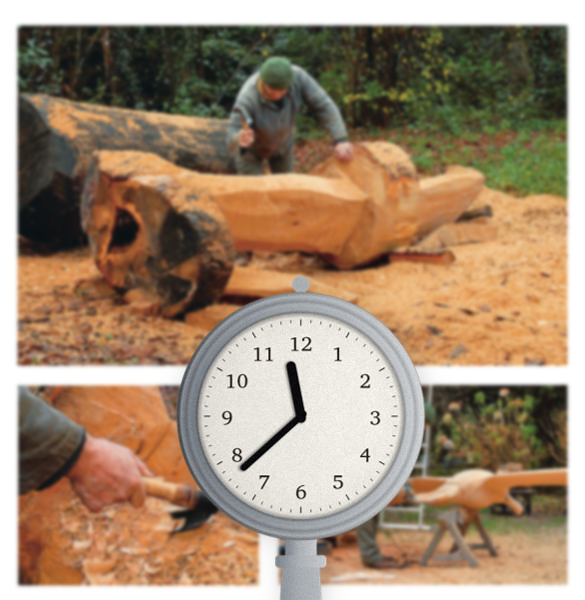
11:38
